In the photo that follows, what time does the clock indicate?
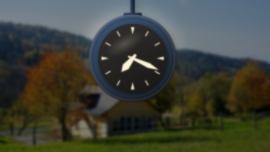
7:19
